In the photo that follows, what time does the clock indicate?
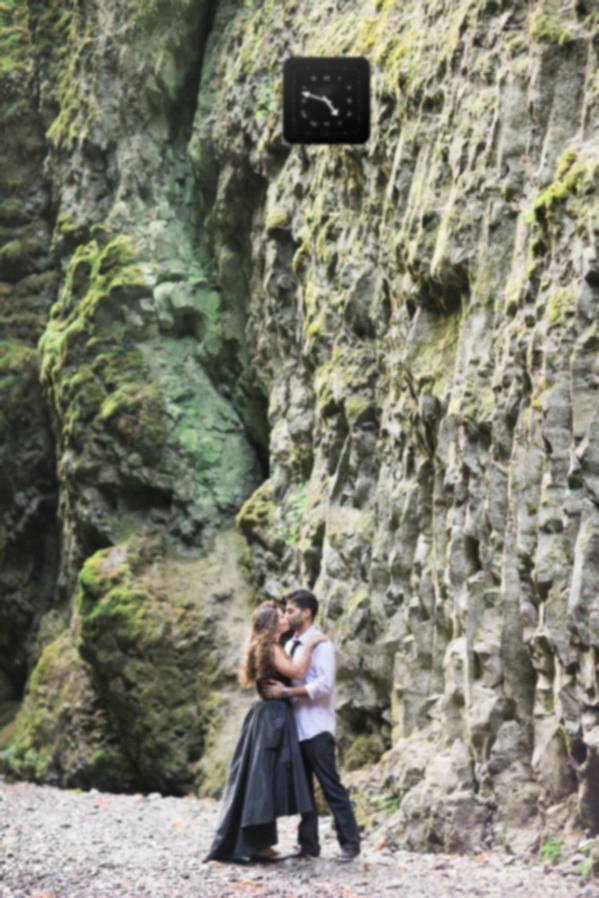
4:48
